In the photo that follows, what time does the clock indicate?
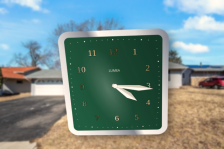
4:16
